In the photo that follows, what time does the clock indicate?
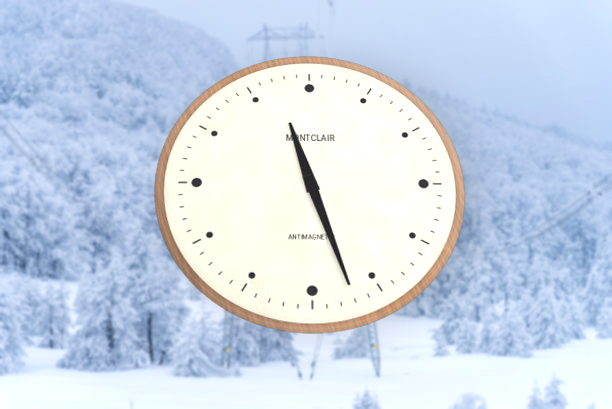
11:27
